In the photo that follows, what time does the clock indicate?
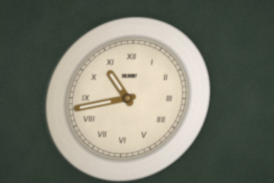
10:43
